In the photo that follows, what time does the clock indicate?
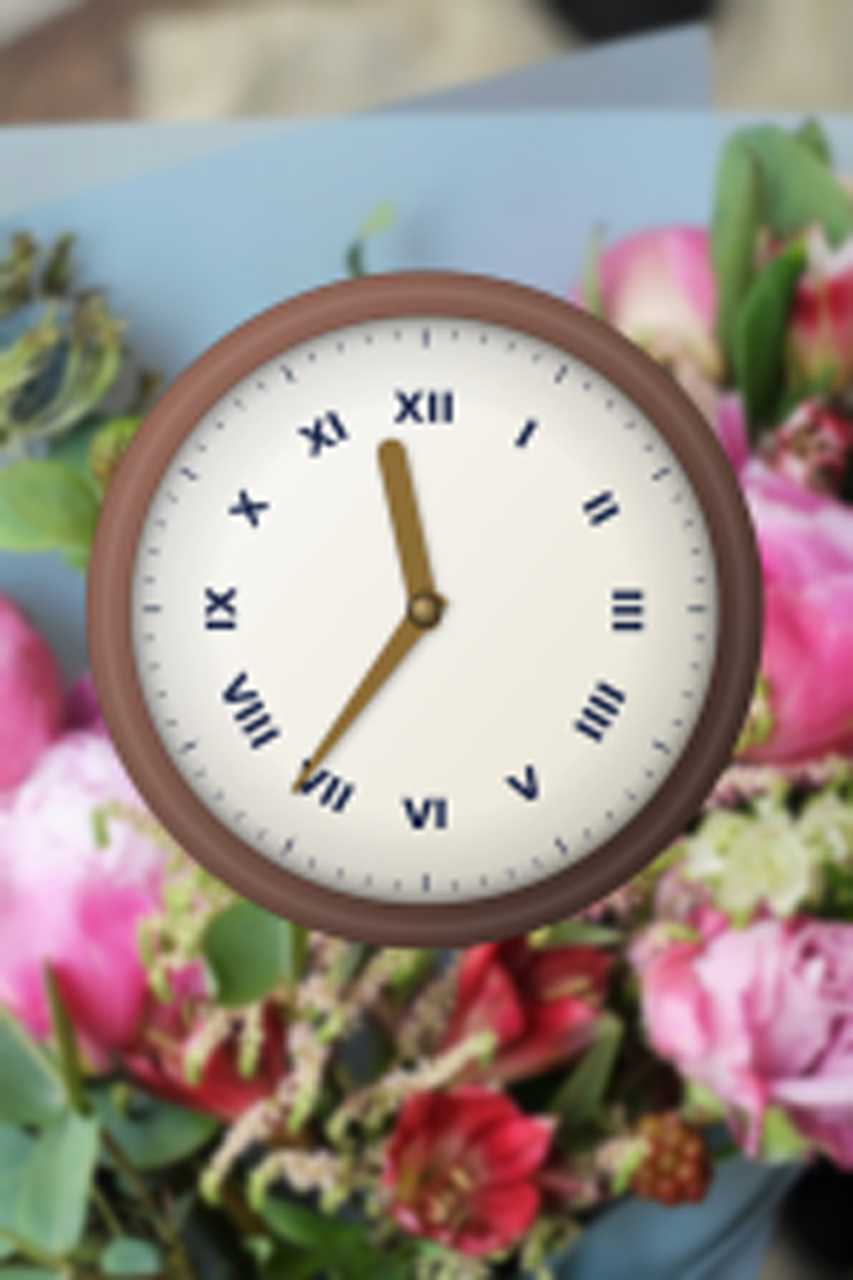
11:36
